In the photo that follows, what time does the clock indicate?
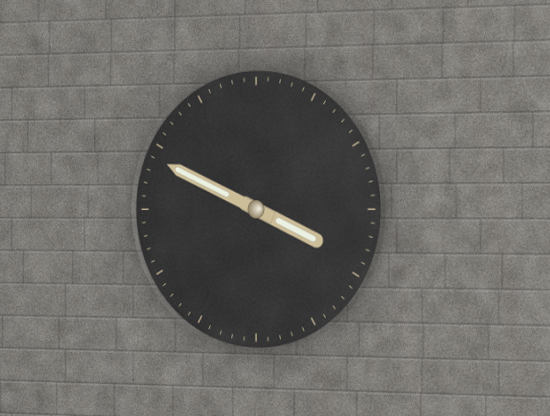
3:49
